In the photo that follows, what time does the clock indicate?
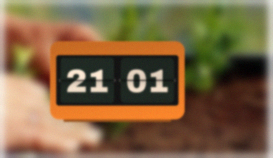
21:01
